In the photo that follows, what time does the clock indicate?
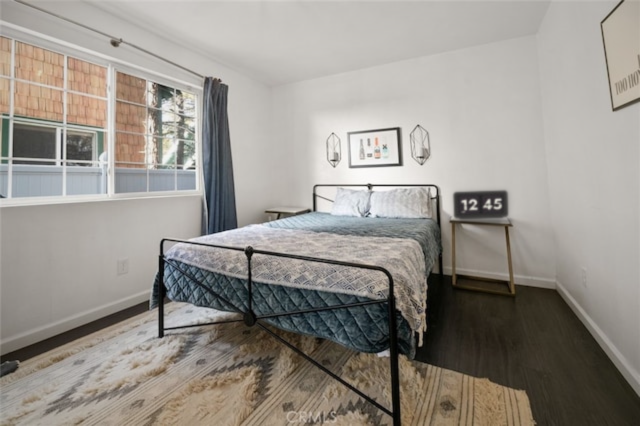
12:45
